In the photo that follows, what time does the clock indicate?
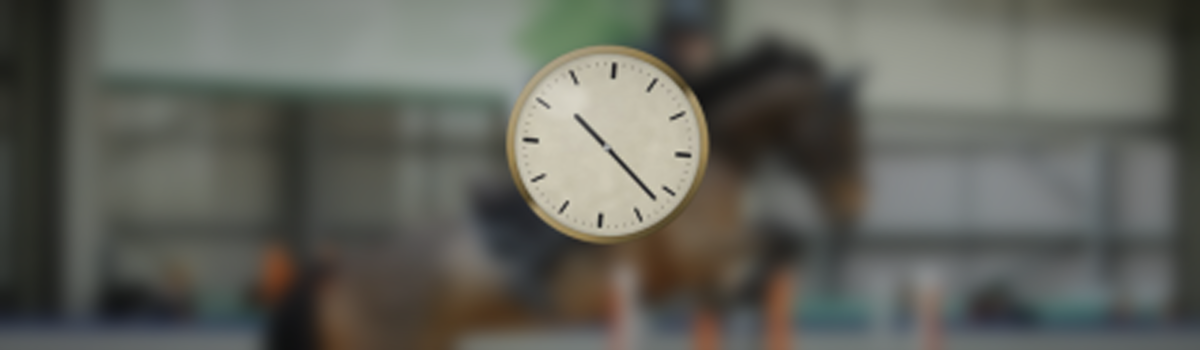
10:22
